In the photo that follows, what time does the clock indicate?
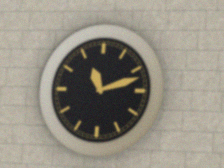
11:12
